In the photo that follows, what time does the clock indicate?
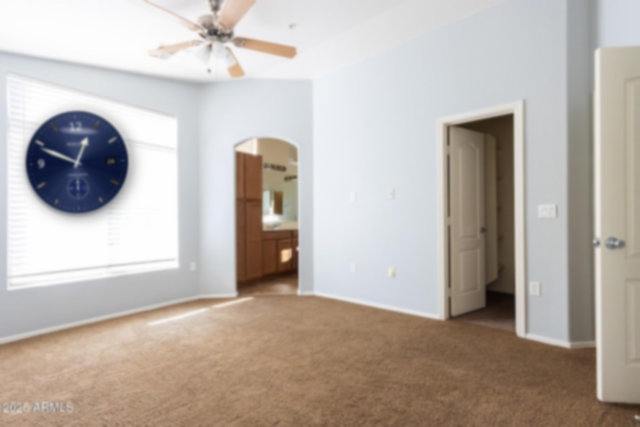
12:49
